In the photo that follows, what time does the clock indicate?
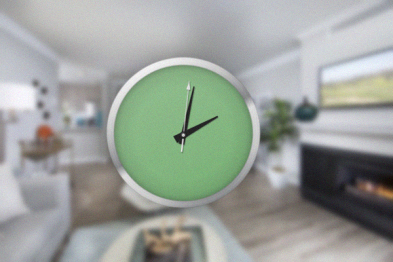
2:02:01
